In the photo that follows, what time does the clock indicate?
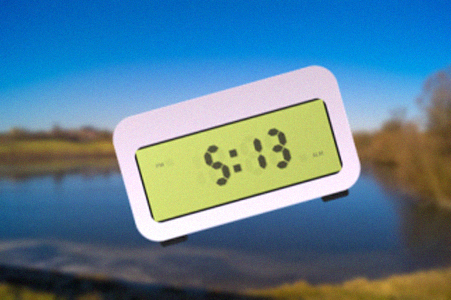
5:13
